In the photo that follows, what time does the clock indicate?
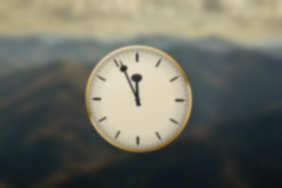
11:56
